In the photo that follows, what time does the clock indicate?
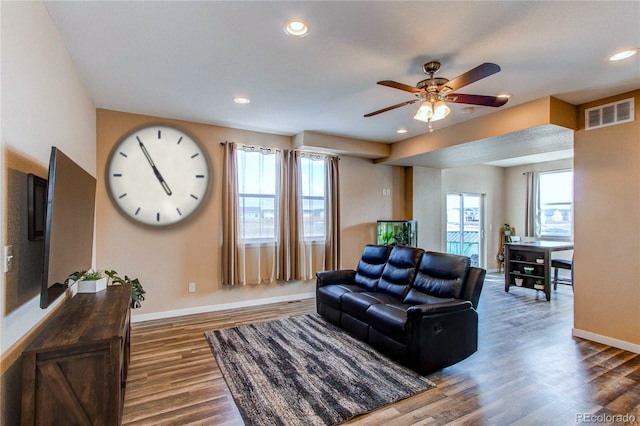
4:55
